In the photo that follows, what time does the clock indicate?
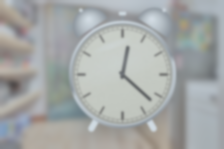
12:22
